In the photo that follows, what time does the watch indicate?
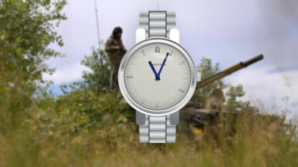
11:04
